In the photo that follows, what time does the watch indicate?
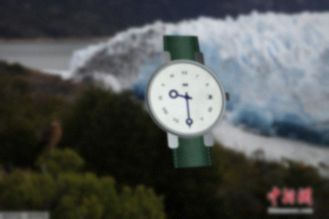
9:30
